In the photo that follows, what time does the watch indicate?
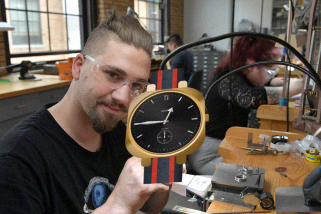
12:45
